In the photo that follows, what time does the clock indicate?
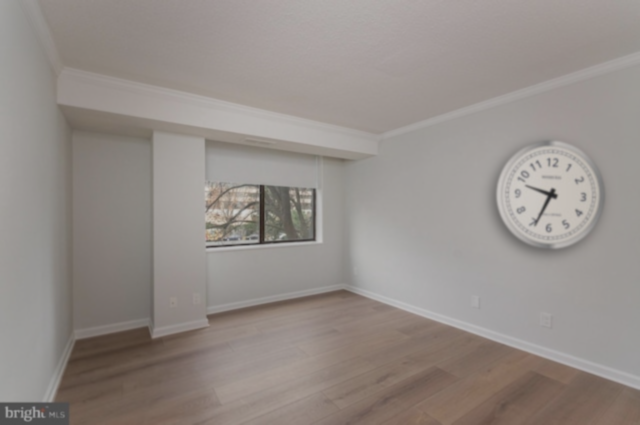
9:34
